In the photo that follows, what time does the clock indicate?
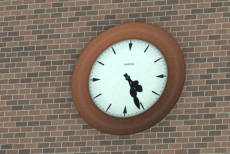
4:26
